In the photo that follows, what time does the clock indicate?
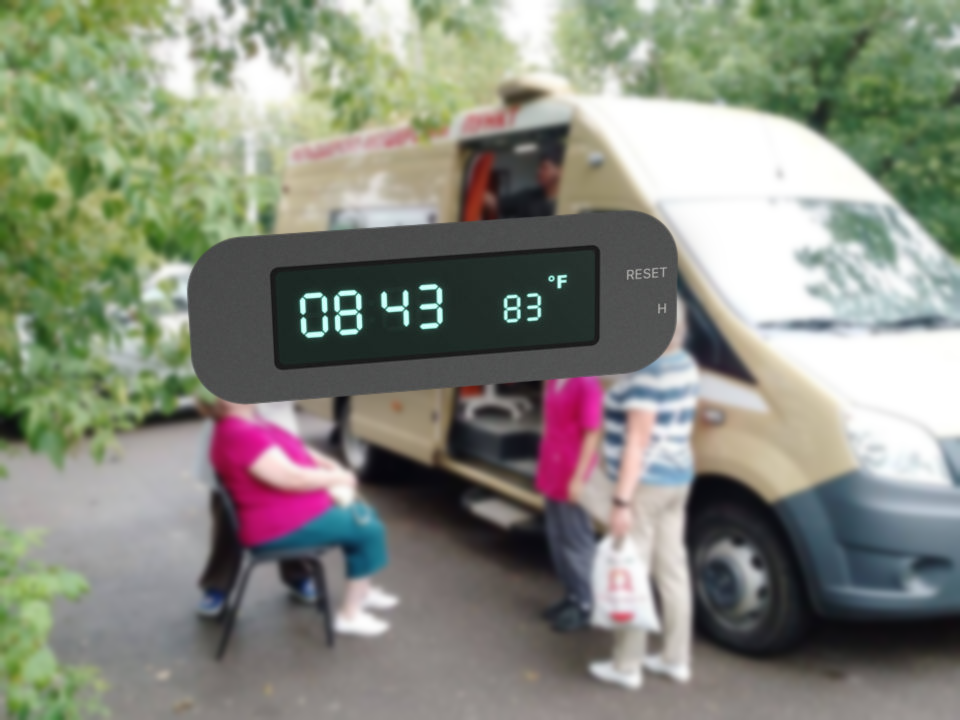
8:43
